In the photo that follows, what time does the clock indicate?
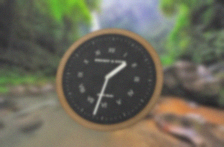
1:32
